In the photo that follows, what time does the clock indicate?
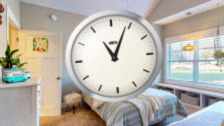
11:04
